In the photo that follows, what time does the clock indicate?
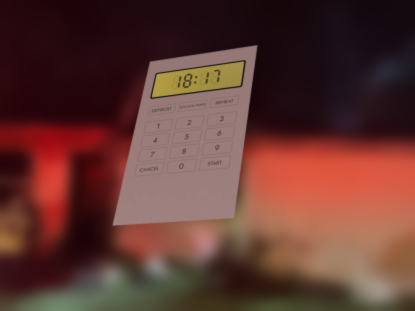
18:17
